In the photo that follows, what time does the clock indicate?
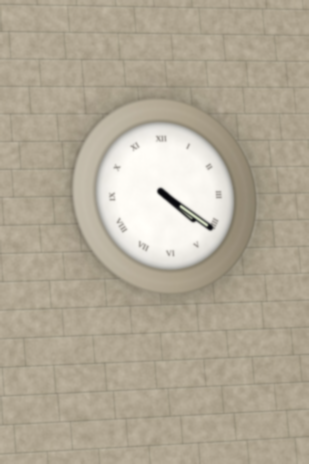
4:21
